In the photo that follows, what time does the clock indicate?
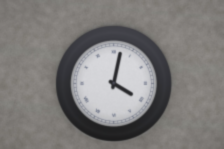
4:02
